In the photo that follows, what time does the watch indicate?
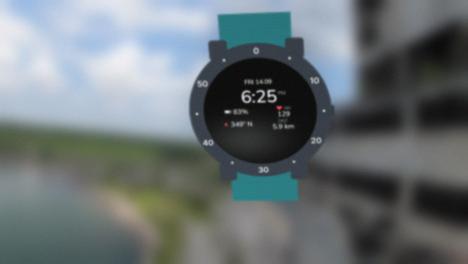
6:25
